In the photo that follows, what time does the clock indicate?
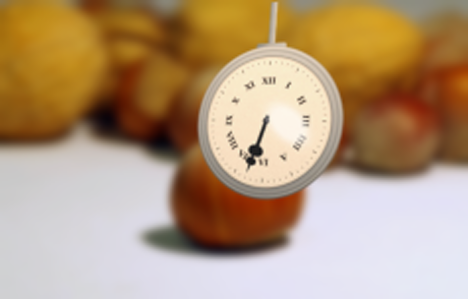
6:33
